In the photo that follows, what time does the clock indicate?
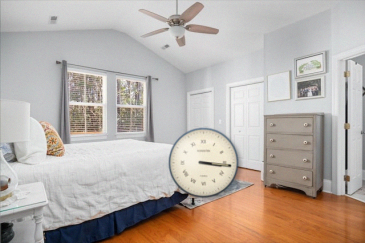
3:16
